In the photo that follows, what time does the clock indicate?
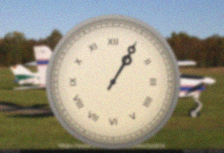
1:05
